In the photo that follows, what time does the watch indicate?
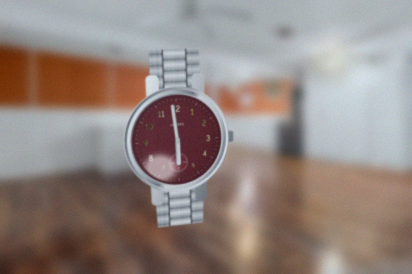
5:59
